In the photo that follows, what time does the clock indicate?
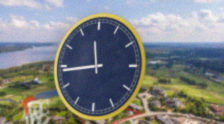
11:44
